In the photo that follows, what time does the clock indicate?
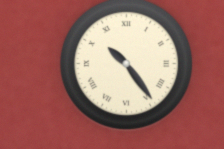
10:24
